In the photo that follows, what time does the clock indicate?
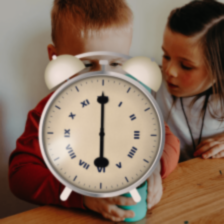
6:00
